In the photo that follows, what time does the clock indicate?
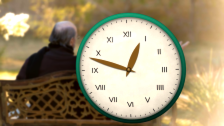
12:48
